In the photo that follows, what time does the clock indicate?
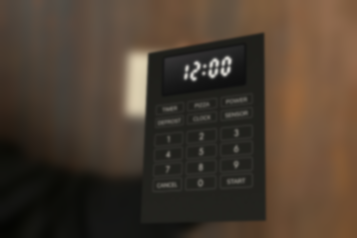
12:00
